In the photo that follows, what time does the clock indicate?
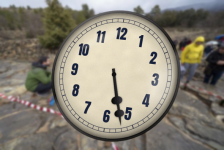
5:27
